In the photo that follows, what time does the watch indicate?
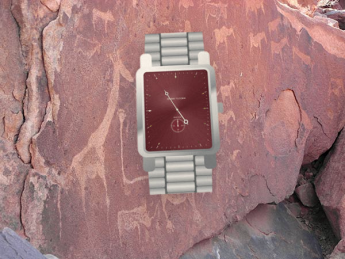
4:55
